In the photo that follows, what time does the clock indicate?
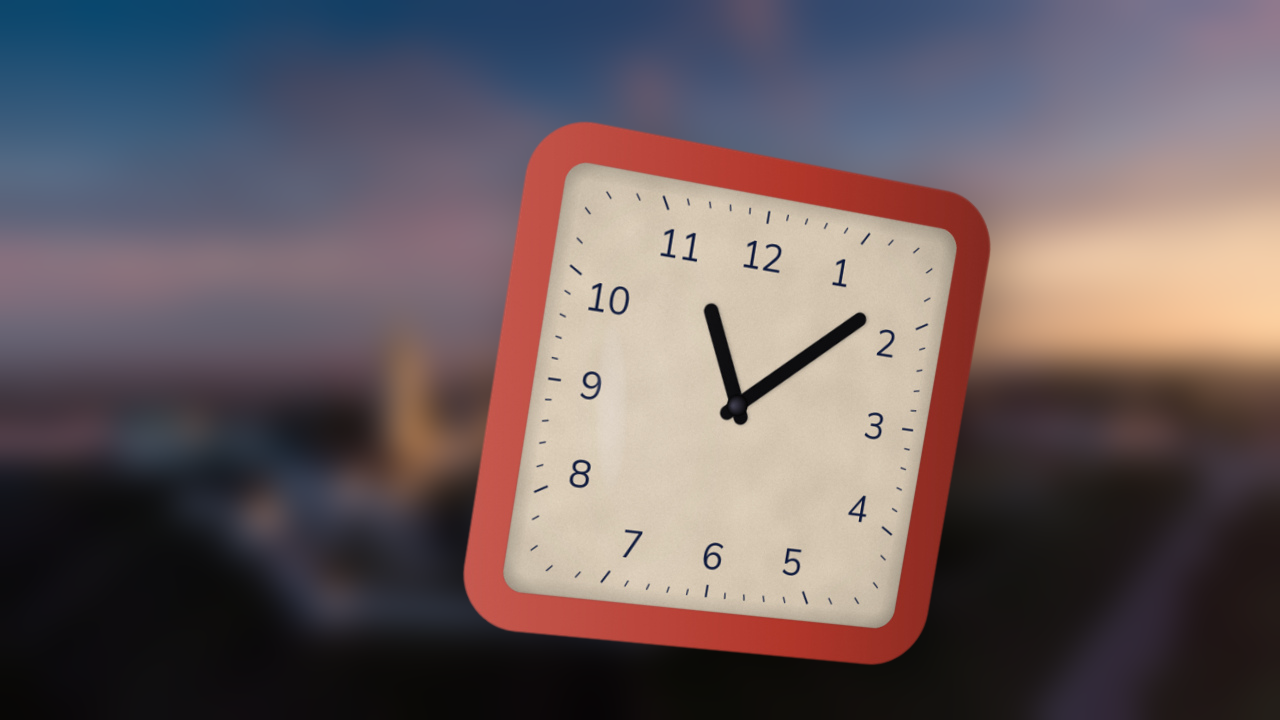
11:08
